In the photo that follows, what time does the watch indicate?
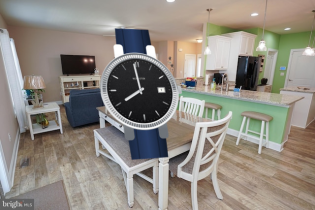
7:59
